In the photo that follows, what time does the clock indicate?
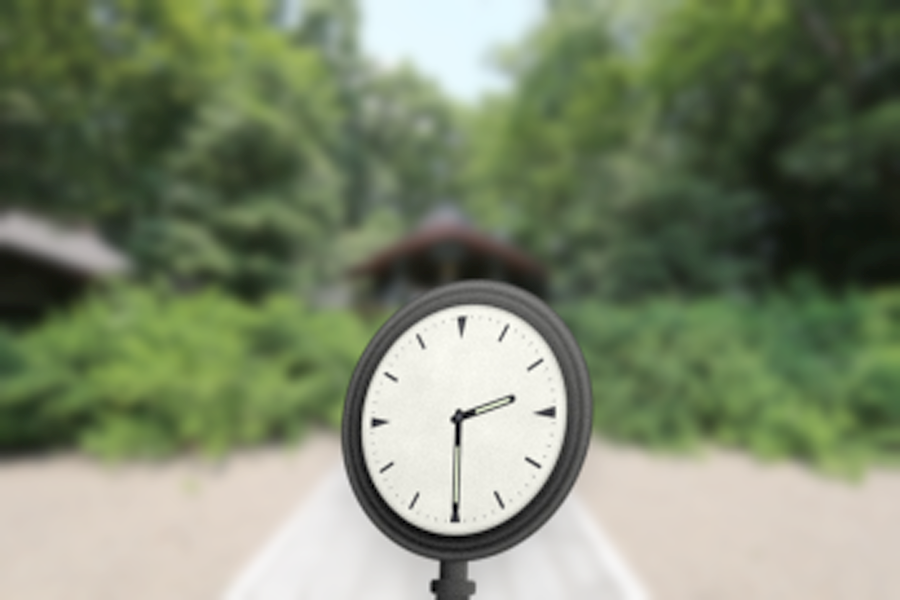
2:30
